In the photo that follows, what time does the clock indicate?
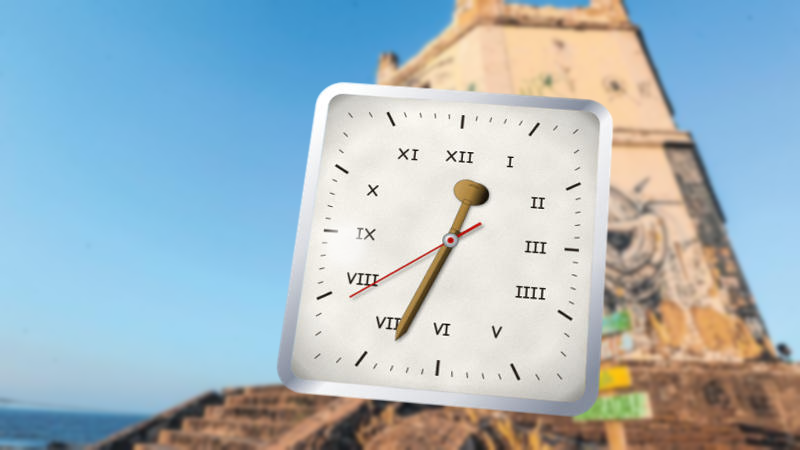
12:33:39
